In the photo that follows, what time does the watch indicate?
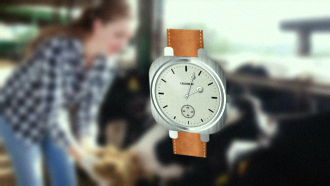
2:03
